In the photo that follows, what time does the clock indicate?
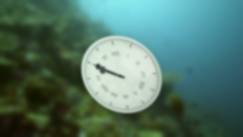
9:50
